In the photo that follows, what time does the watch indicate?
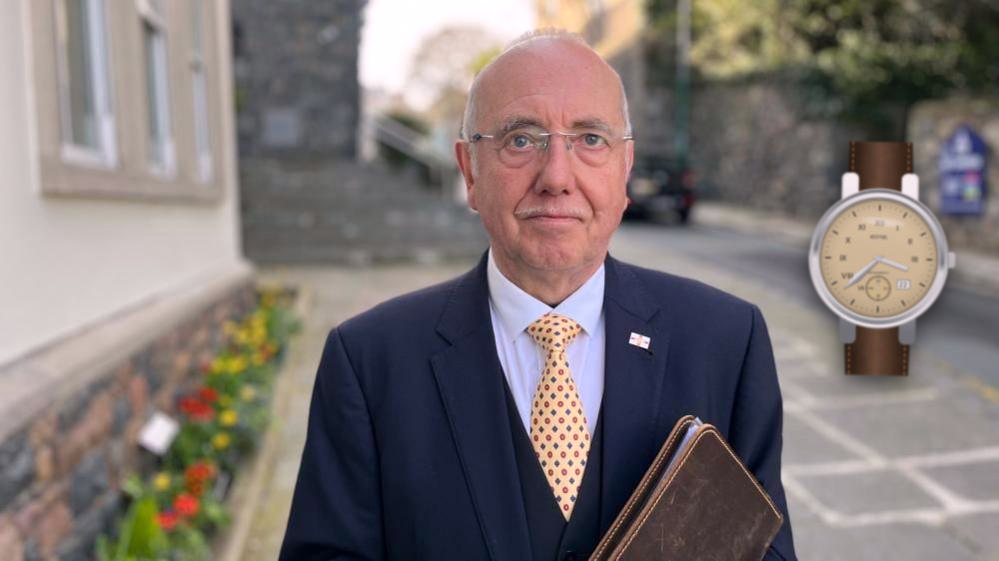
3:38
